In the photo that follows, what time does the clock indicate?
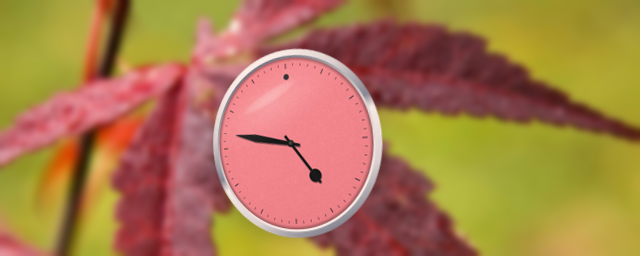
4:47
